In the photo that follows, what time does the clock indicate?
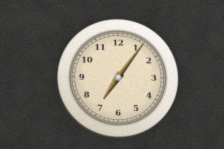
7:06
